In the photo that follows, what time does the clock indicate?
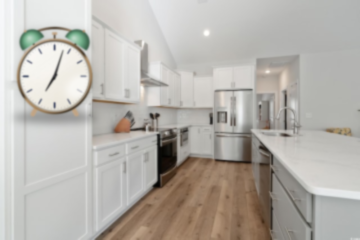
7:03
